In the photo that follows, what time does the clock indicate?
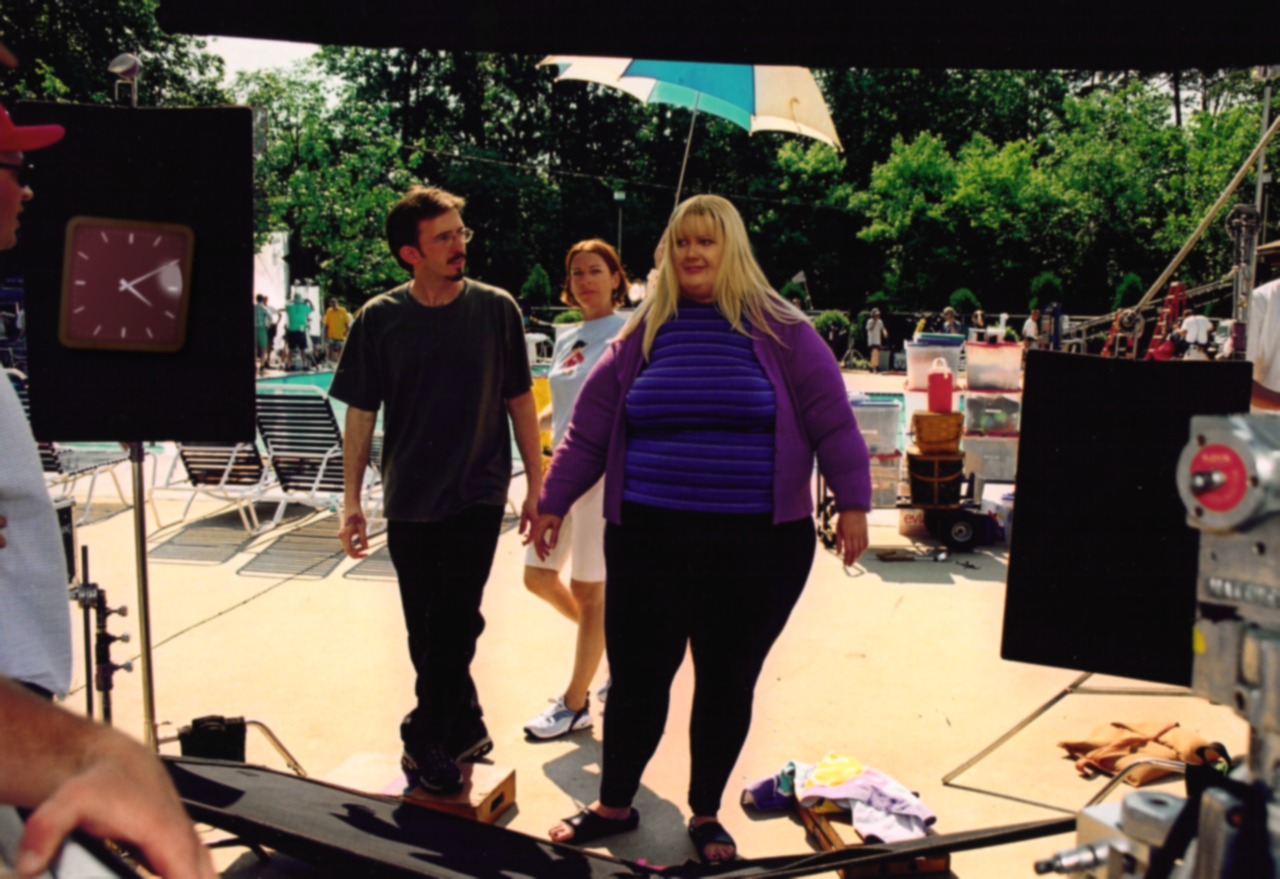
4:10
